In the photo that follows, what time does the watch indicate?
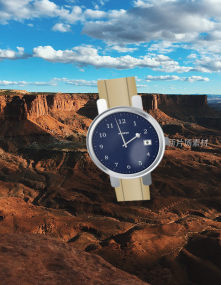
1:58
